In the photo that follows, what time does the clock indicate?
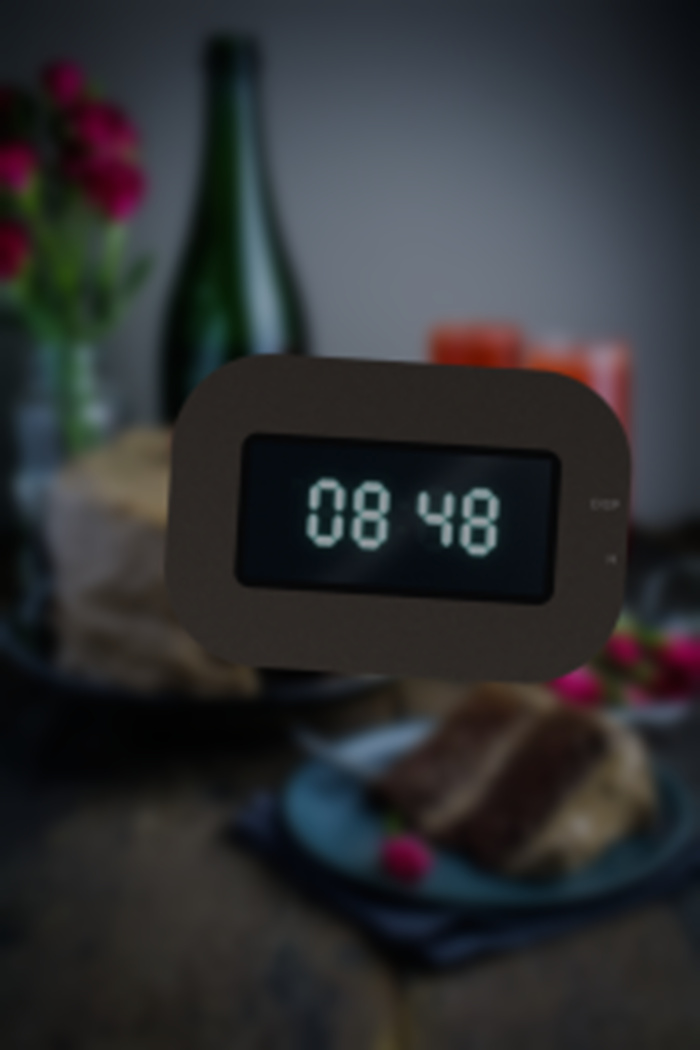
8:48
